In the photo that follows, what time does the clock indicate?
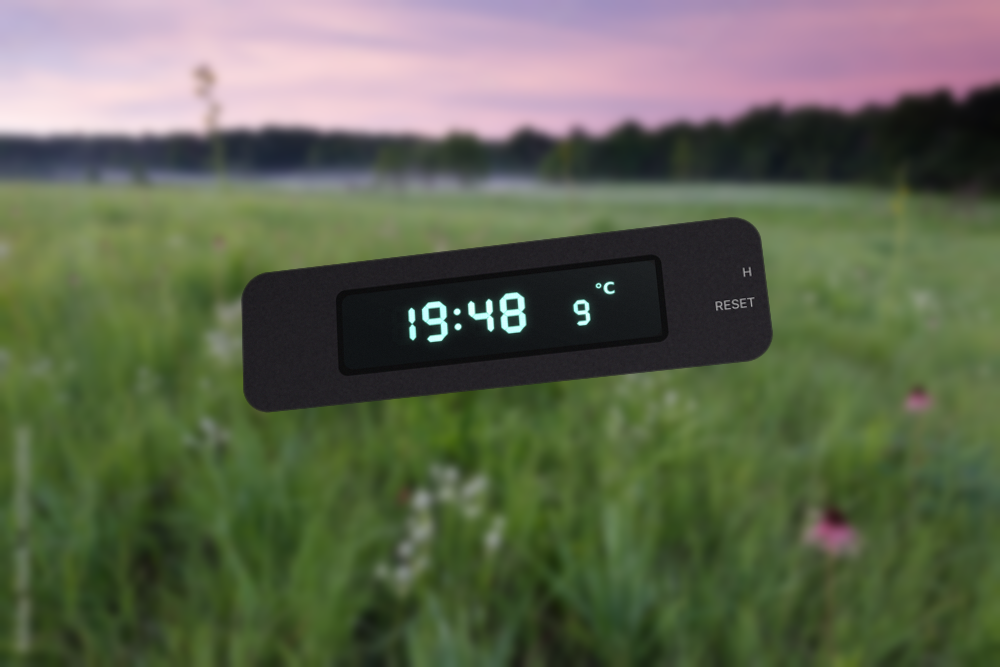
19:48
